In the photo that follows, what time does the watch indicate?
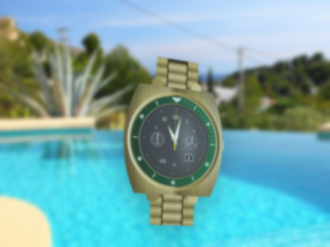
11:02
